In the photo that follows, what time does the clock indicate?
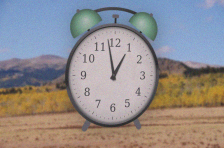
12:58
